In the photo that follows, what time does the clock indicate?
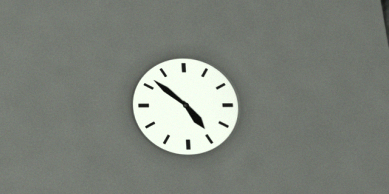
4:52
